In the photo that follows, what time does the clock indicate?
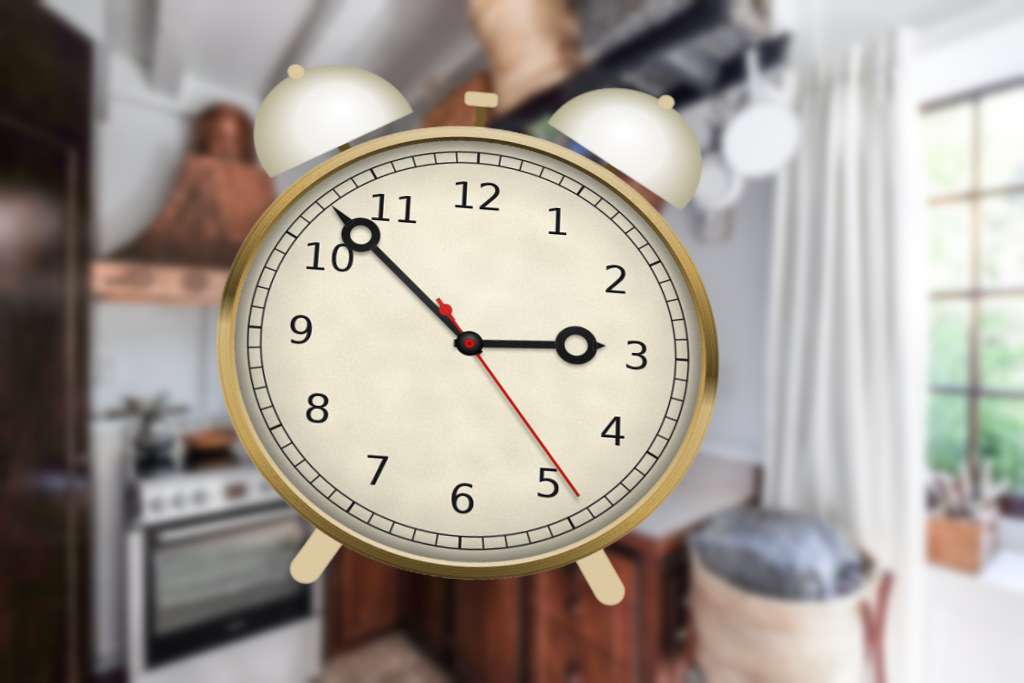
2:52:24
